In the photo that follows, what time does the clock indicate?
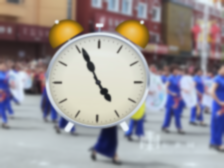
4:56
